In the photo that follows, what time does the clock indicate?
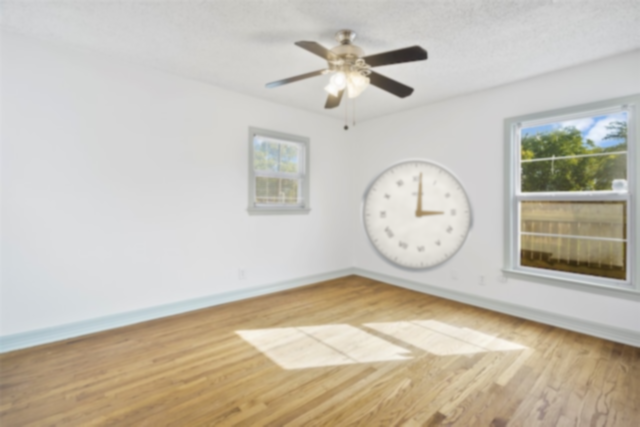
3:01
